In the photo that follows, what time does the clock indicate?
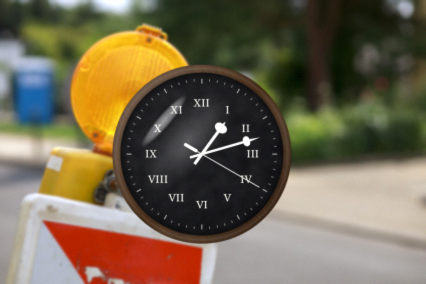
1:12:20
